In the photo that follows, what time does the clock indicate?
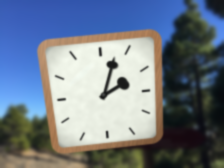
2:03
